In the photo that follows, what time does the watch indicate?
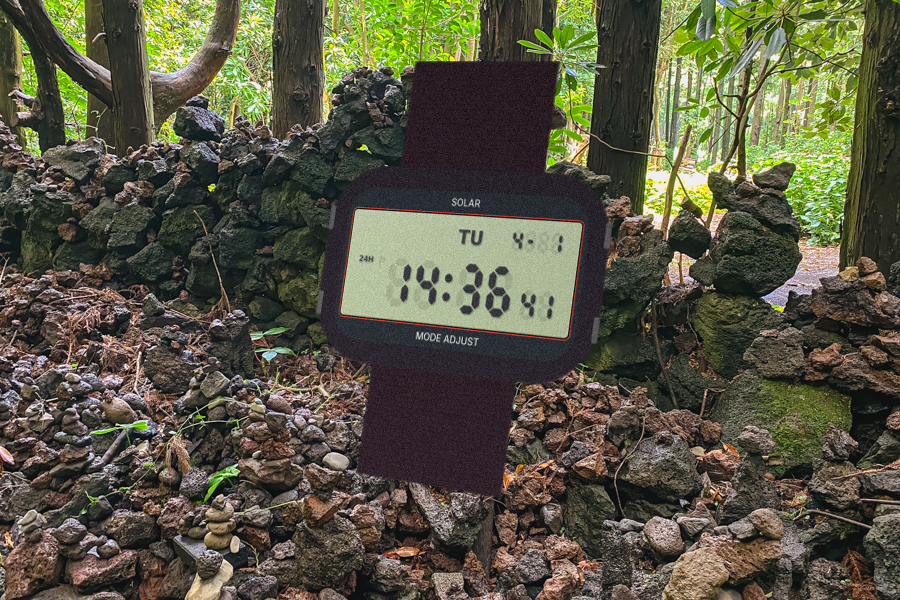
14:36:41
